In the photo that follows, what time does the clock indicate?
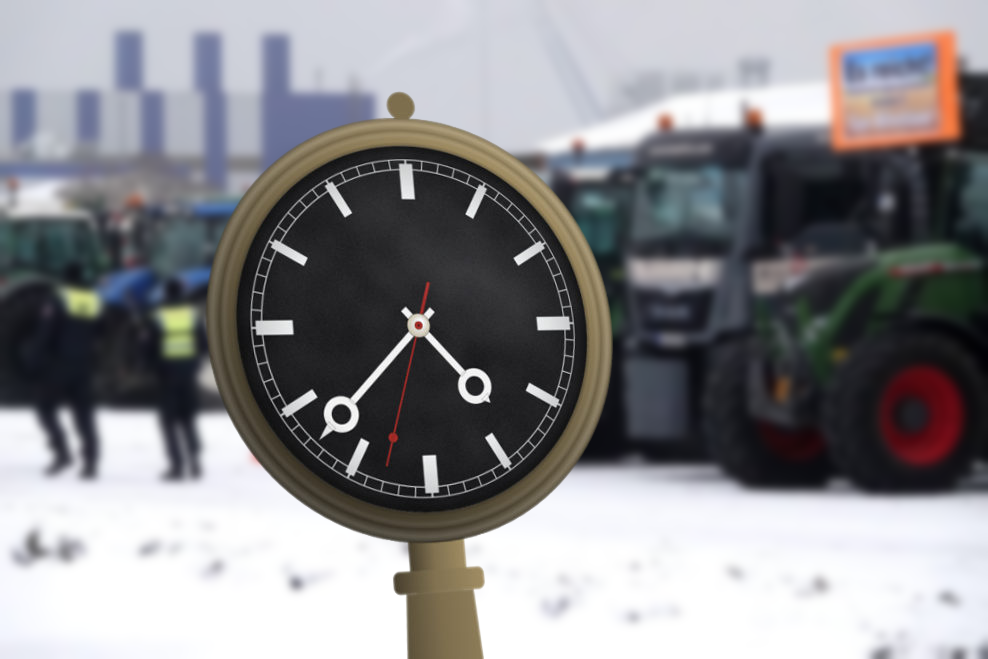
4:37:33
